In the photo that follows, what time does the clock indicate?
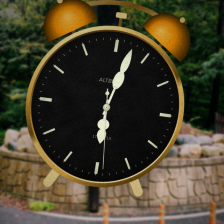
6:02:29
